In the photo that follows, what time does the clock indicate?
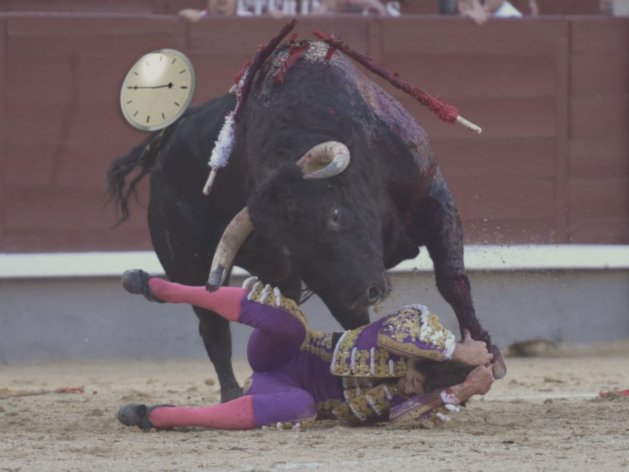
2:45
